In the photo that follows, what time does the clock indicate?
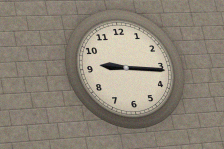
9:16
